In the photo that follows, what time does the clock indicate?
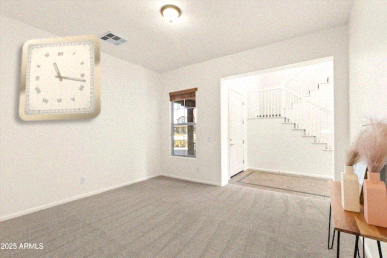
11:17
